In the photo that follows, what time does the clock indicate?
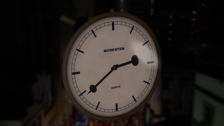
2:39
